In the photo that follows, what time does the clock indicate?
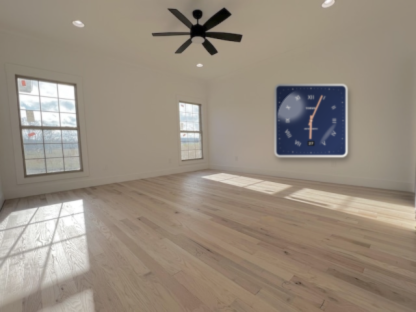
6:04
